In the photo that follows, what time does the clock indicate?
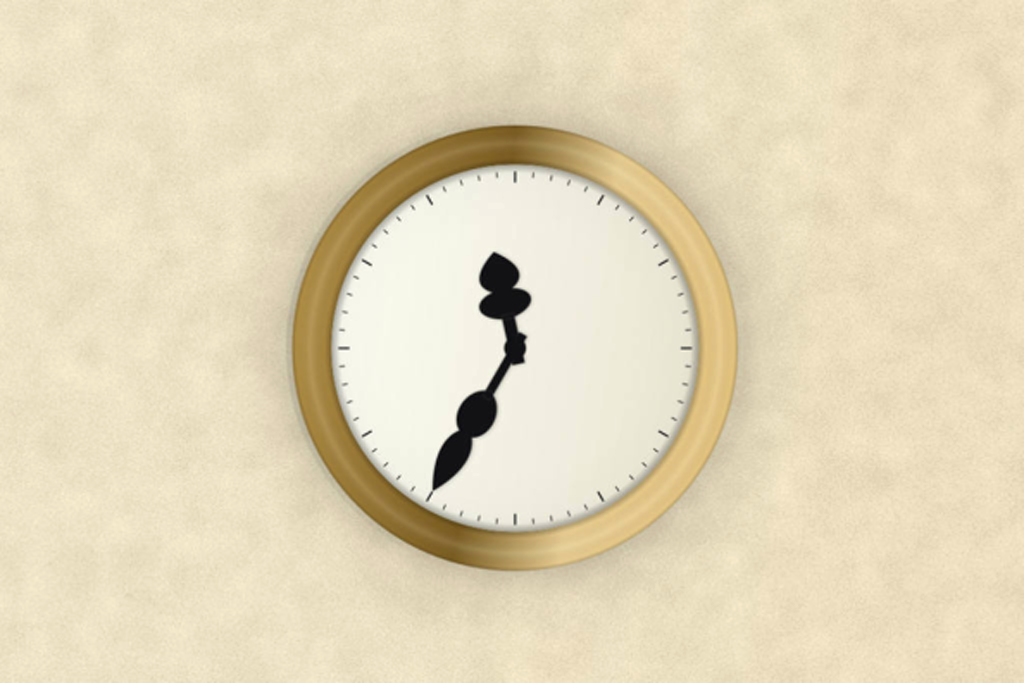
11:35
